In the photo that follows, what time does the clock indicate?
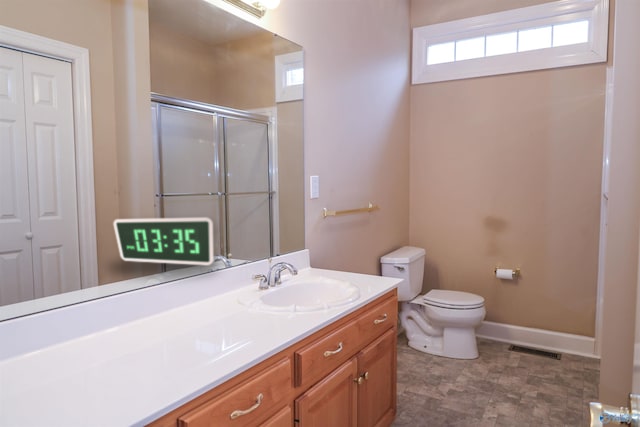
3:35
